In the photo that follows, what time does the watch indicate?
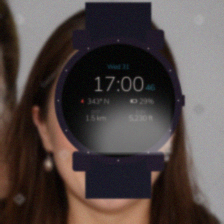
17:00
